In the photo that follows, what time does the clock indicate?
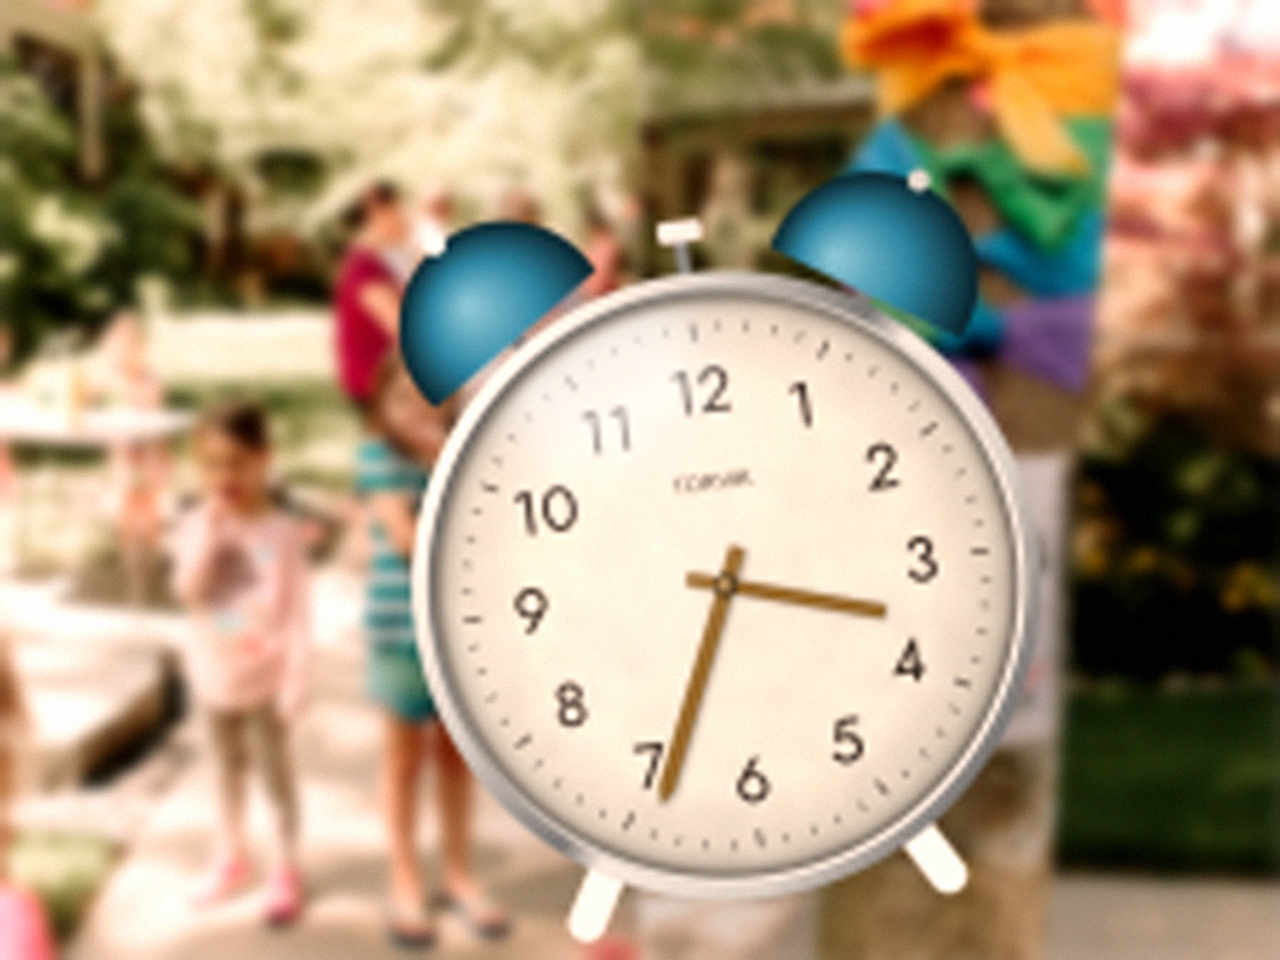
3:34
